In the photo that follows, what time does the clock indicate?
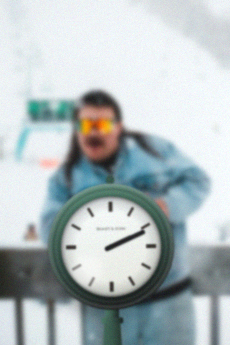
2:11
